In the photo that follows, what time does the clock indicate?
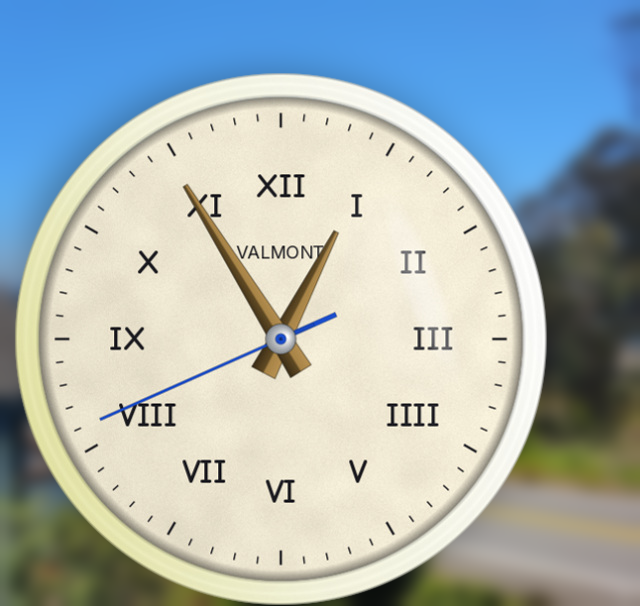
12:54:41
